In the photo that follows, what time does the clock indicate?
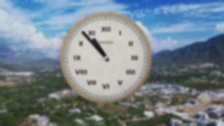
10:53
